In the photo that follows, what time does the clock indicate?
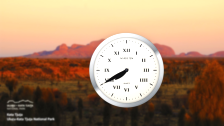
7:40
